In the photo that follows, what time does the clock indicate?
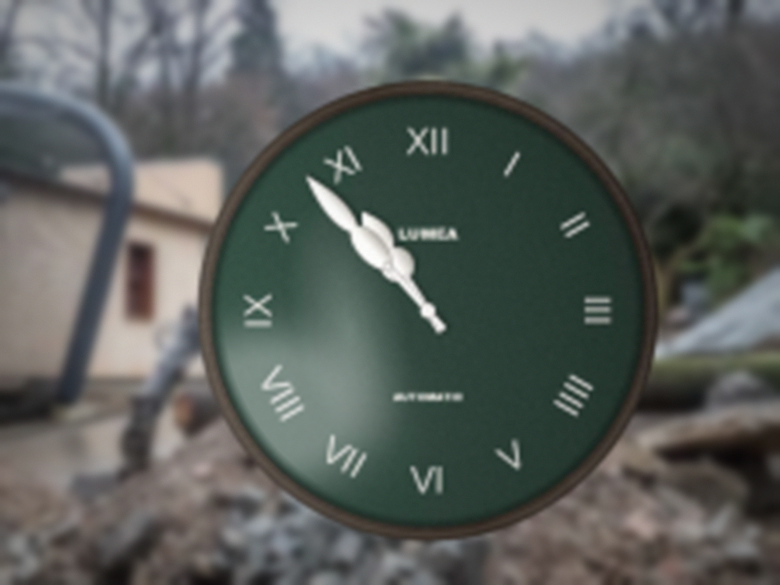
10:53
